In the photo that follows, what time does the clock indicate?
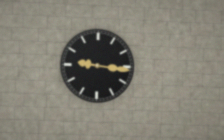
9:16
